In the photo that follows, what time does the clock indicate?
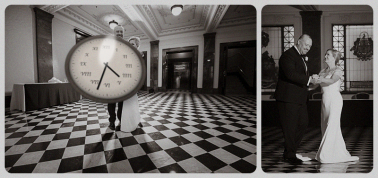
4:33
